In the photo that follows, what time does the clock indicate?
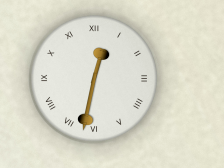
12:32
